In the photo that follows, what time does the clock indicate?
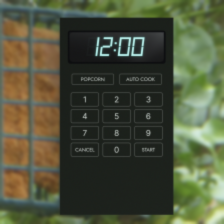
12:00
